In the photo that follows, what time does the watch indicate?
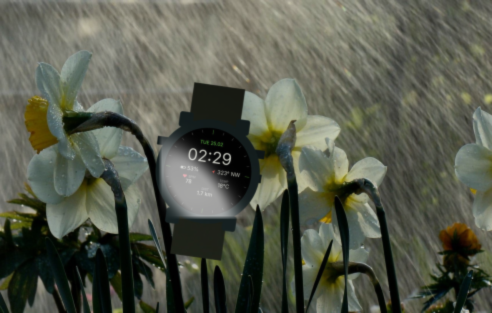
2:29
